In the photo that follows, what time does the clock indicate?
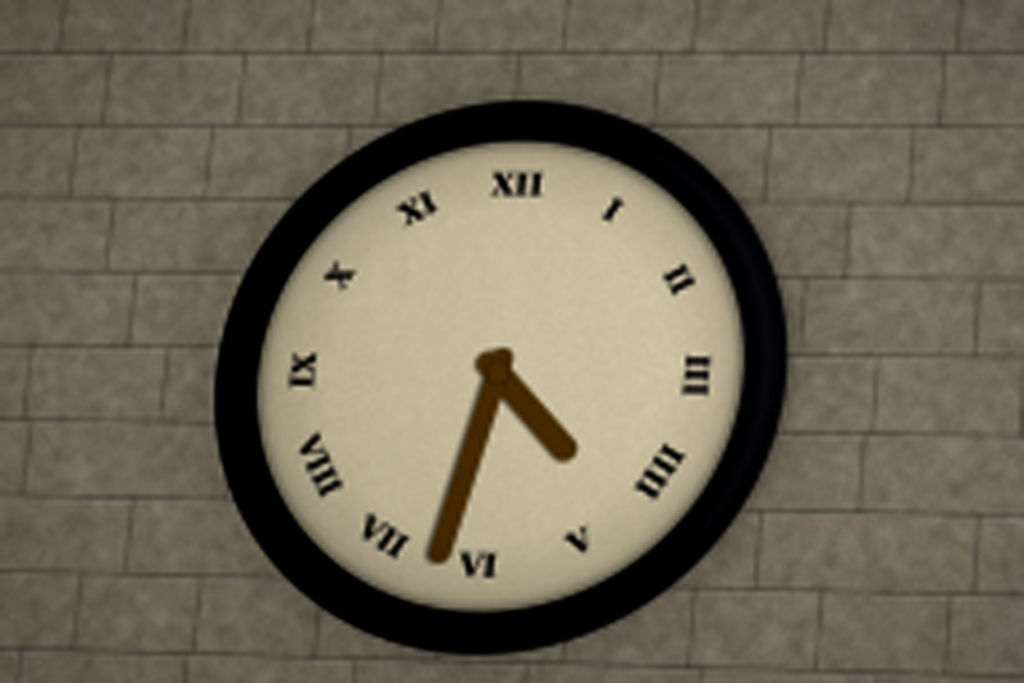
4:32
